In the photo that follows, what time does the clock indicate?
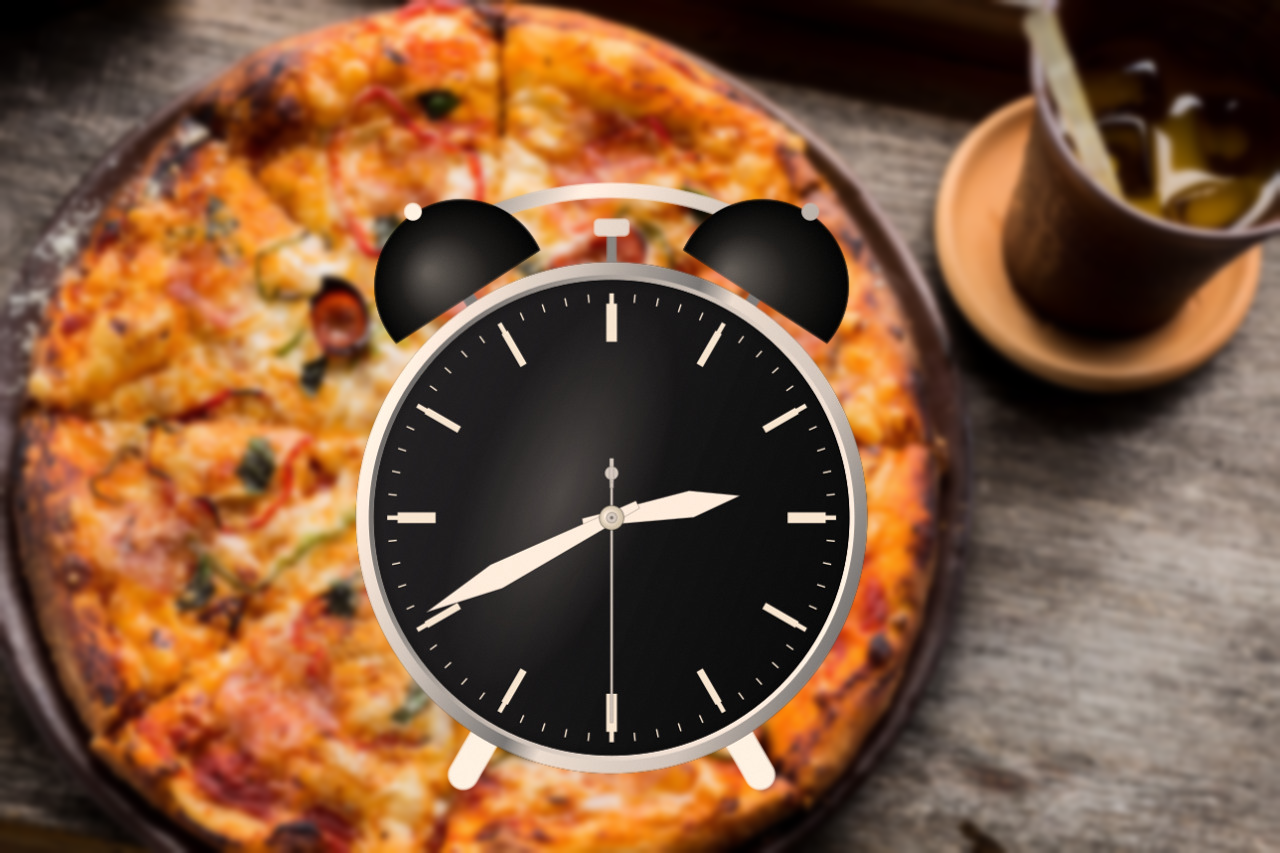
2:40:30
